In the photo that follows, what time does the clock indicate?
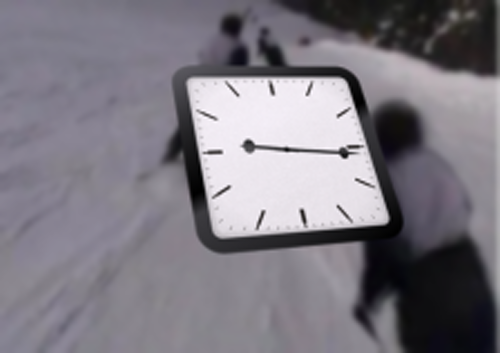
9:16
